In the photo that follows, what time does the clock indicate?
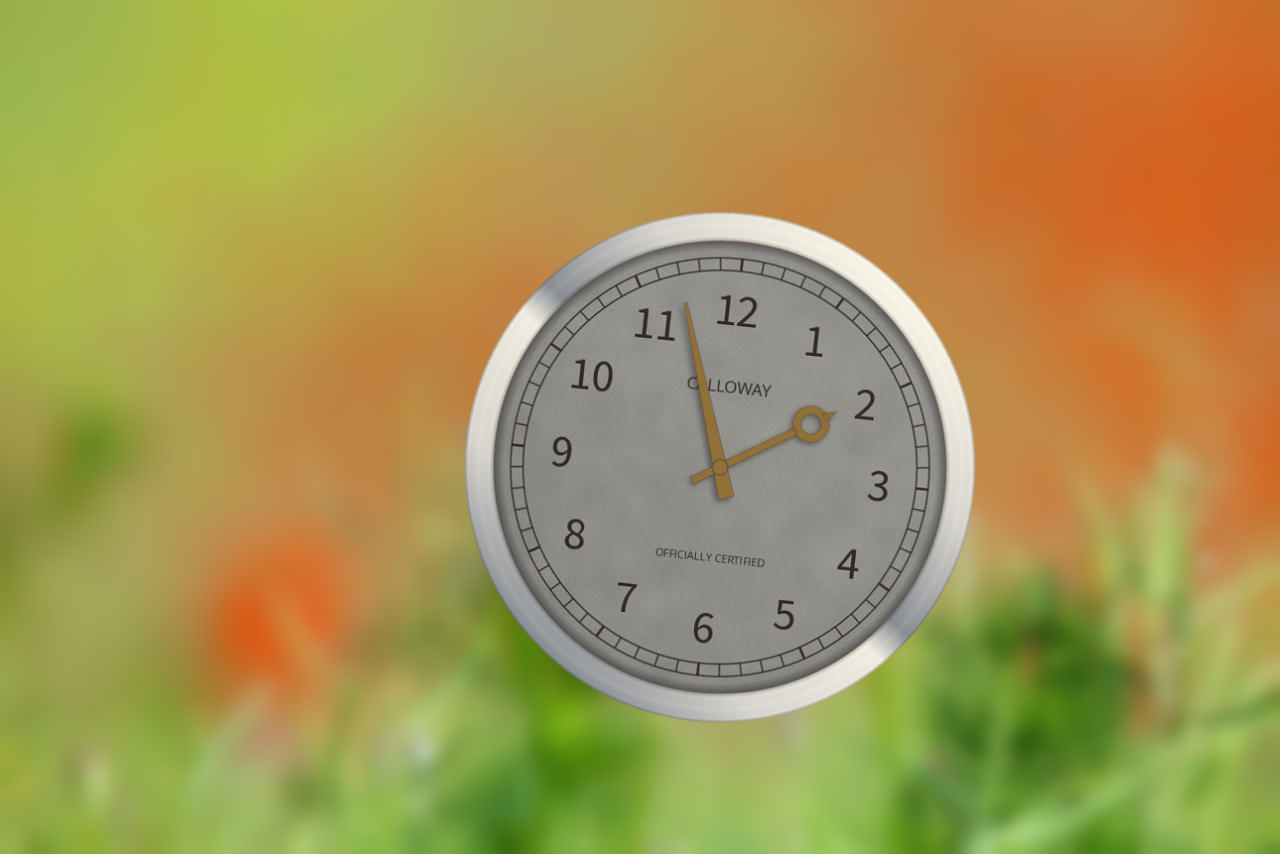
1:57
